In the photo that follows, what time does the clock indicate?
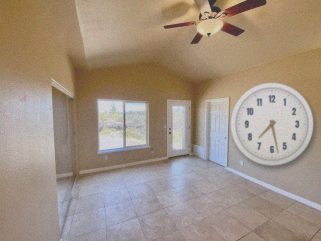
7:28
